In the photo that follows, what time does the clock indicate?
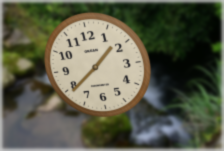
1:39
